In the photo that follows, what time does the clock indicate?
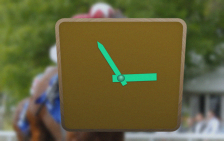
2:55
